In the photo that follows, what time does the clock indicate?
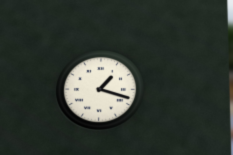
1:18
